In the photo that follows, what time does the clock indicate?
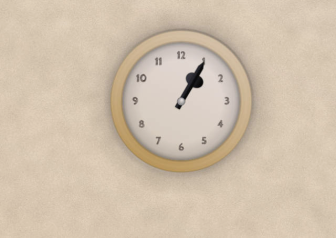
1:05
